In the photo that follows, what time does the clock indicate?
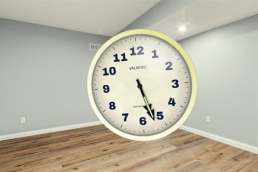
5:27
